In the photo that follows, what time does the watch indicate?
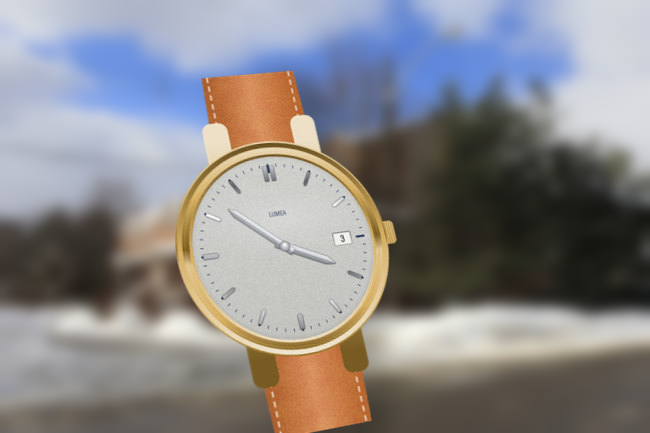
3:52
